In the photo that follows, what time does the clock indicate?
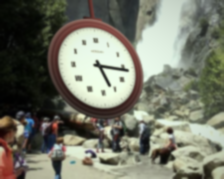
5:16
